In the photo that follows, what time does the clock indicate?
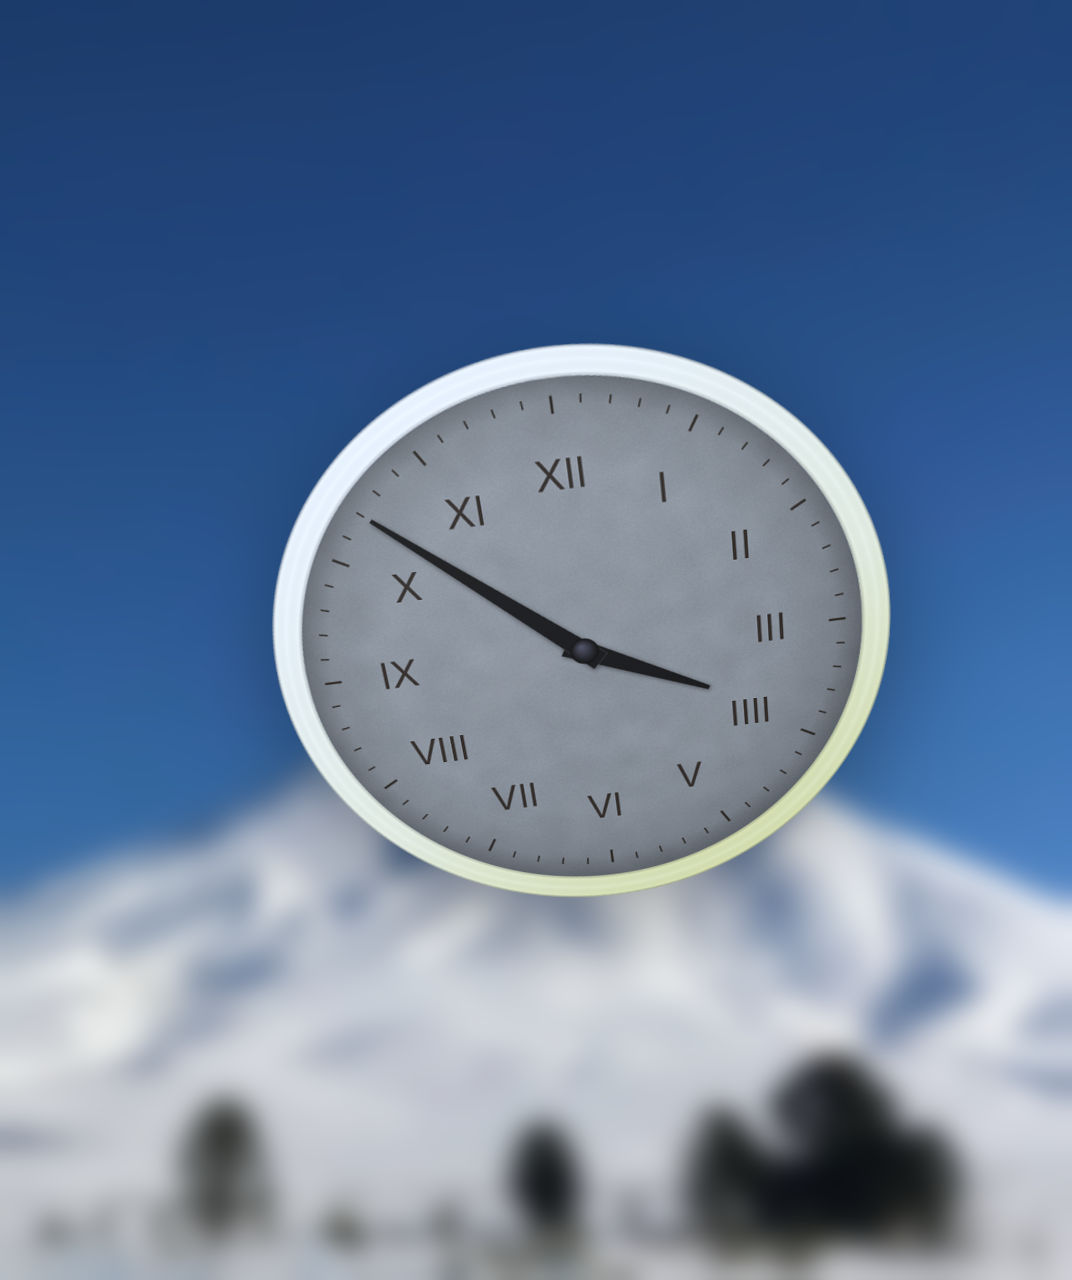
3:52
